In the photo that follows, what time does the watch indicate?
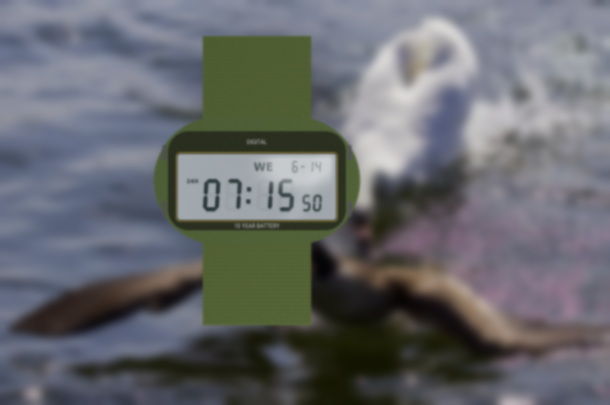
7:15:50
